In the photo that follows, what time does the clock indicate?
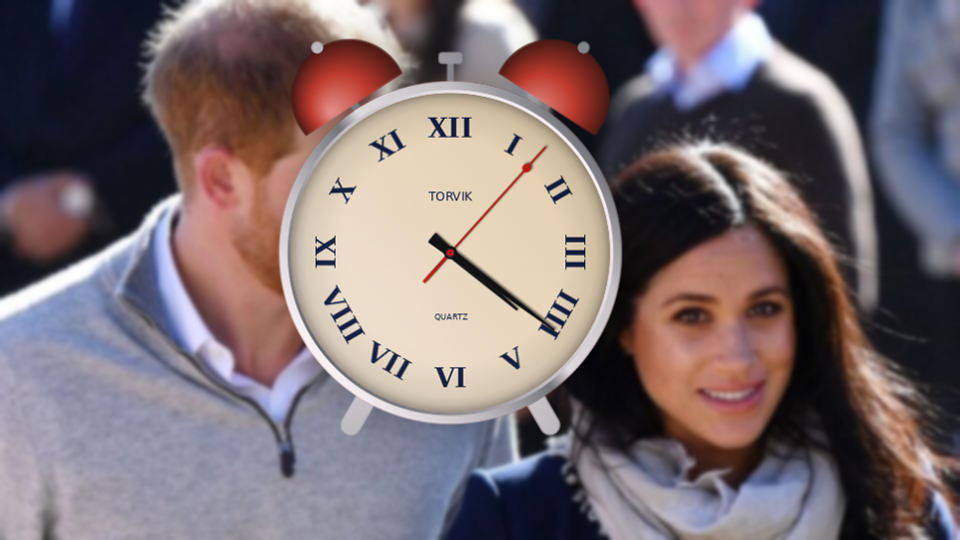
4:21:07
